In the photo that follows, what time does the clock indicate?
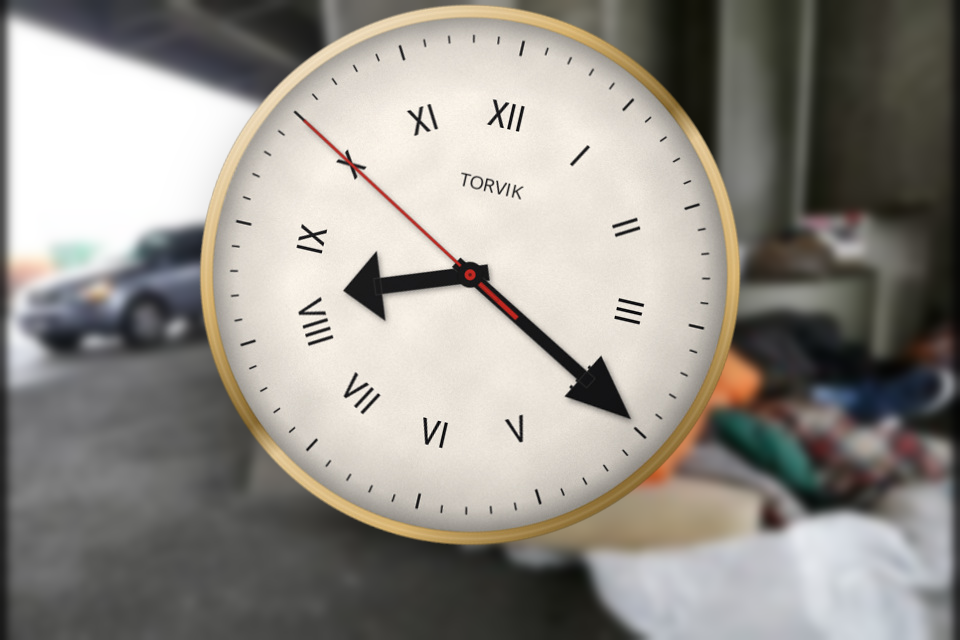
8:19:50
